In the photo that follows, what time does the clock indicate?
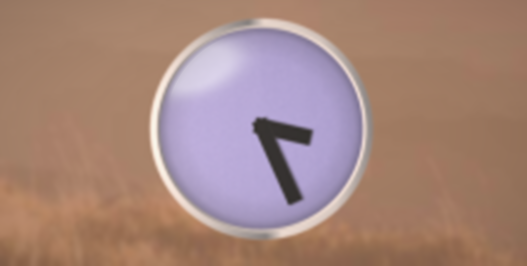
3:26
